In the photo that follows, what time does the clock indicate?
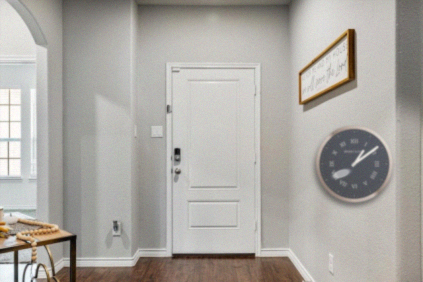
1:09
